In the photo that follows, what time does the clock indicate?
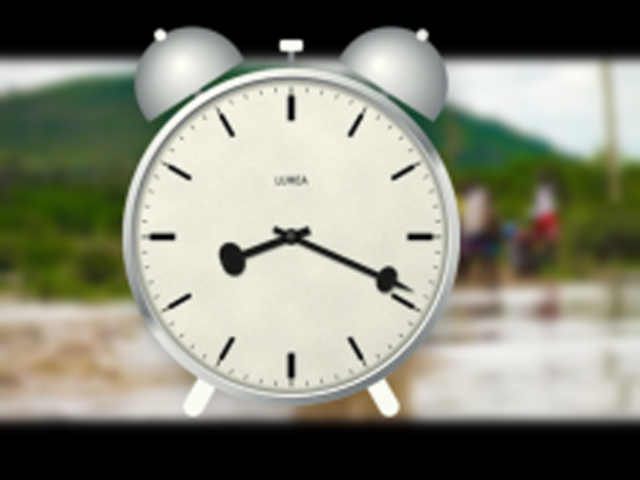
8:19
